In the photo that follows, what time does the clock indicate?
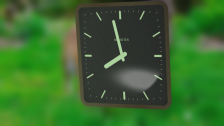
7:58
